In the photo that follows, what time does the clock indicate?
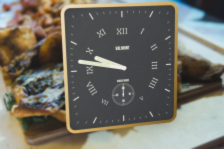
9:47
